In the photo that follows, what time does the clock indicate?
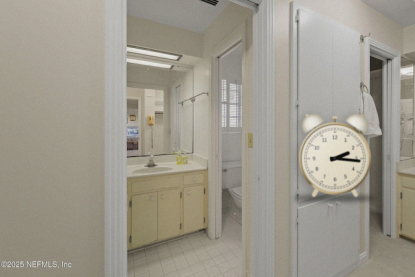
2:16
